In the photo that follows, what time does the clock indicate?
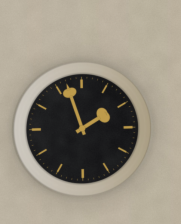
1:57
